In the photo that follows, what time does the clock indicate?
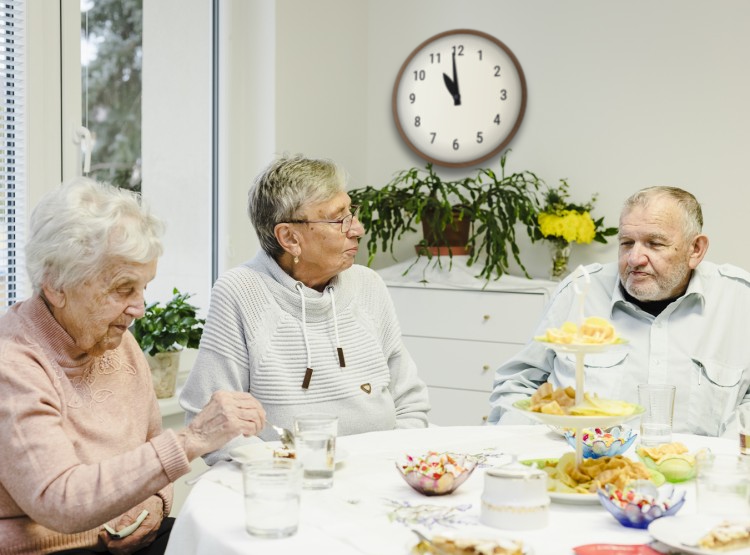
10:59
